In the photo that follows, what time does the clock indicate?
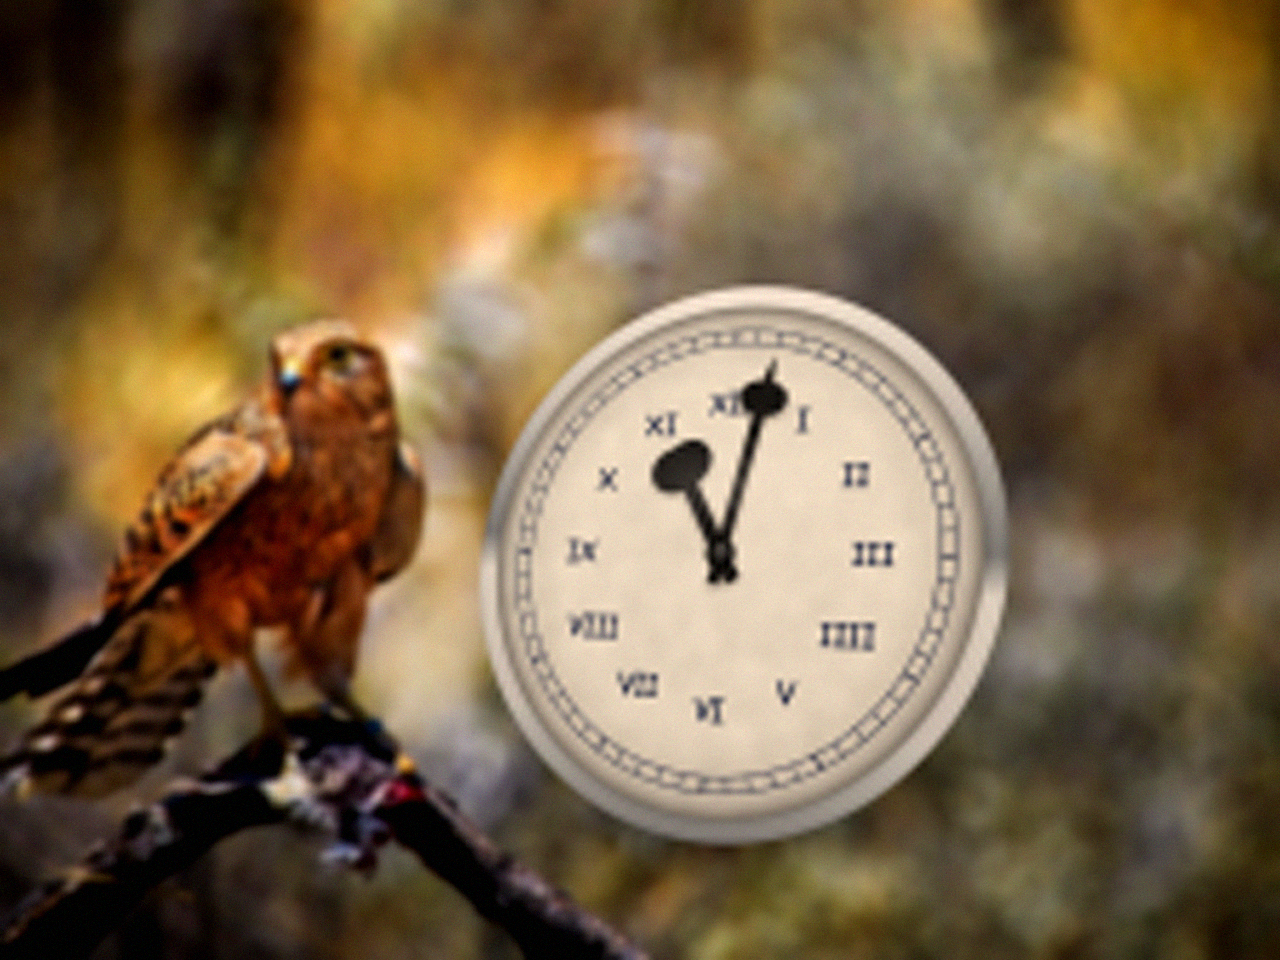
11:02
